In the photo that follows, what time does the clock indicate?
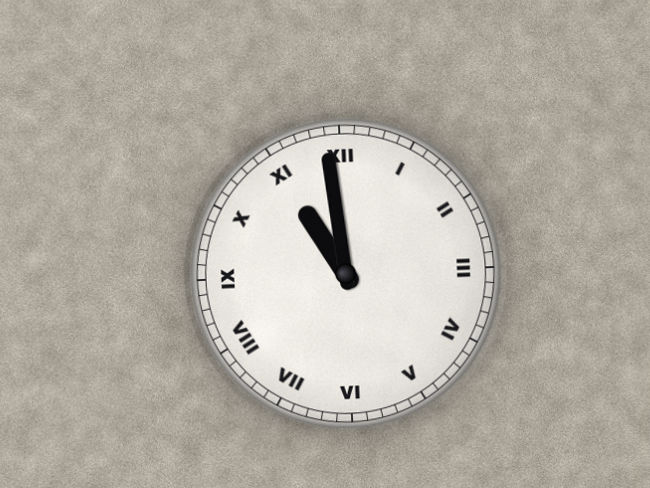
10:59
